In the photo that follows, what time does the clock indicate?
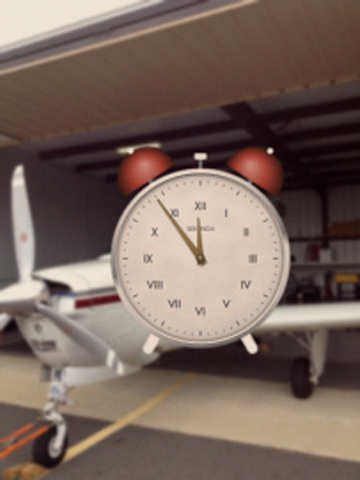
11:54
